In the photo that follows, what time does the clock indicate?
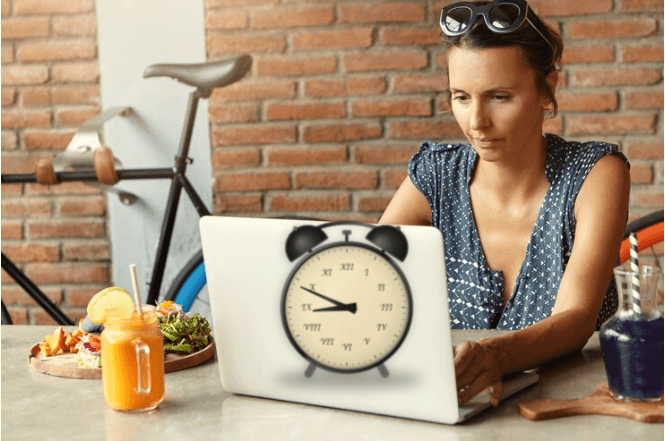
8:49
